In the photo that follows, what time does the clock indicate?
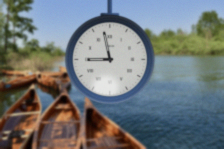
8:58
